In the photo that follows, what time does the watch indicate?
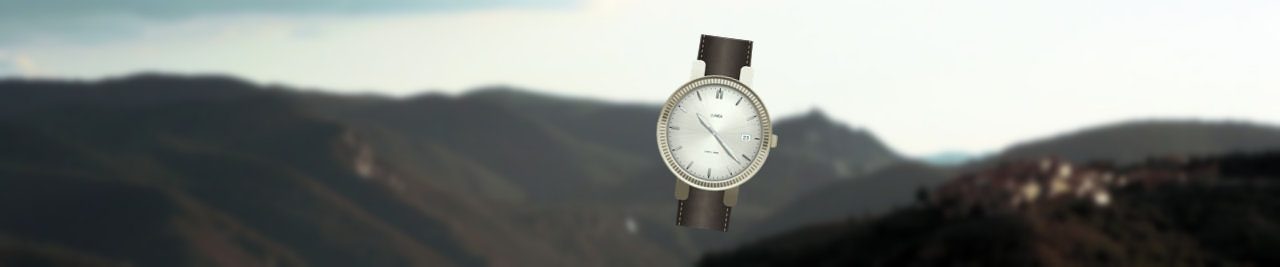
10:22
